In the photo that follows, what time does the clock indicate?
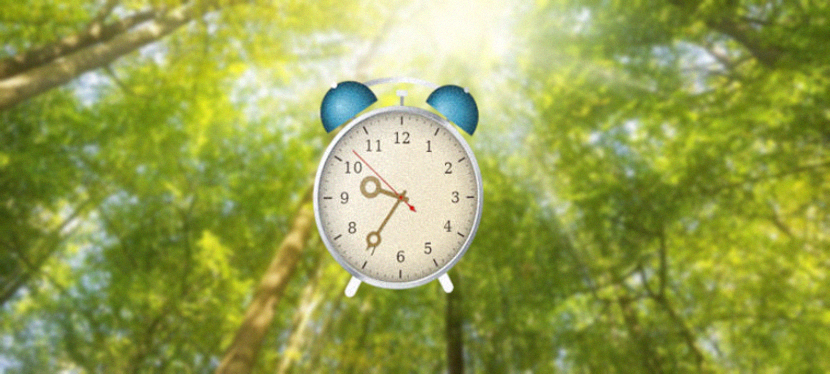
9:35:52
